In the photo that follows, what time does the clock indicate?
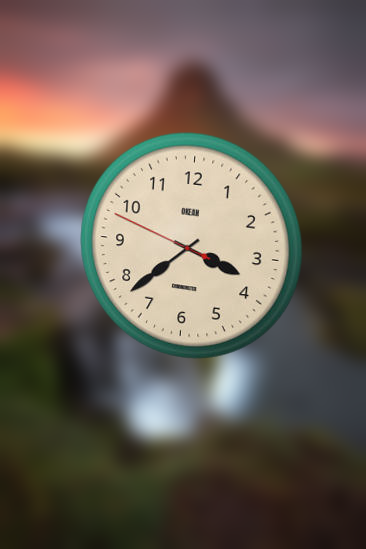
3:37:48
